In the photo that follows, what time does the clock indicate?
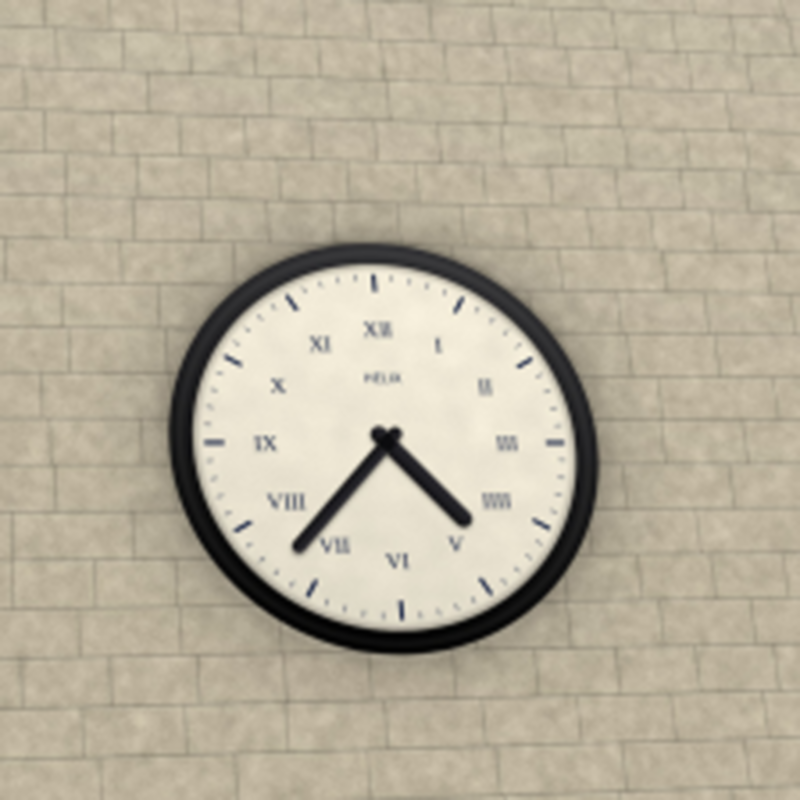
4:37
